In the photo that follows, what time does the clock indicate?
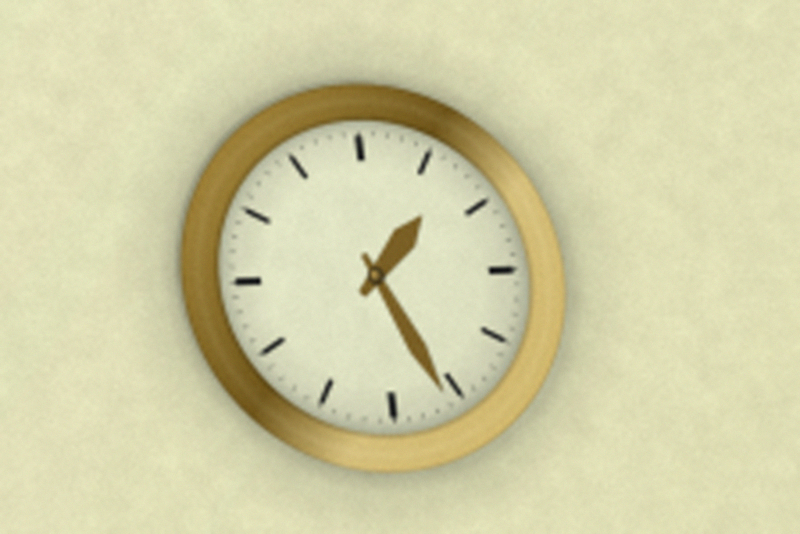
1:26
